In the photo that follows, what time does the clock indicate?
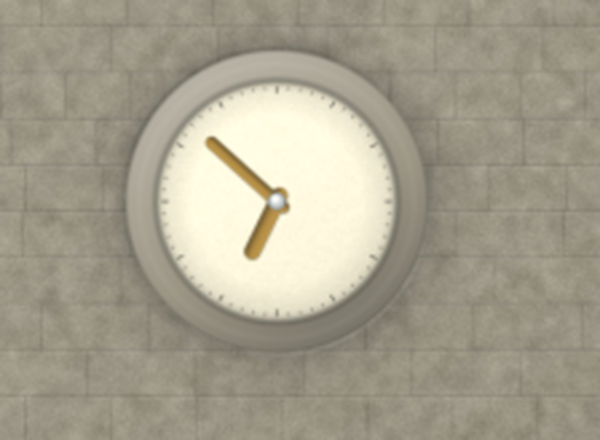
6:52
